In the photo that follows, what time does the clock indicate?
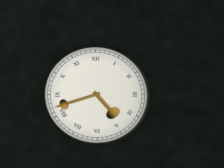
4:42
